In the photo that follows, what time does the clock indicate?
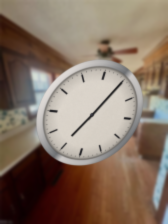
7:05
